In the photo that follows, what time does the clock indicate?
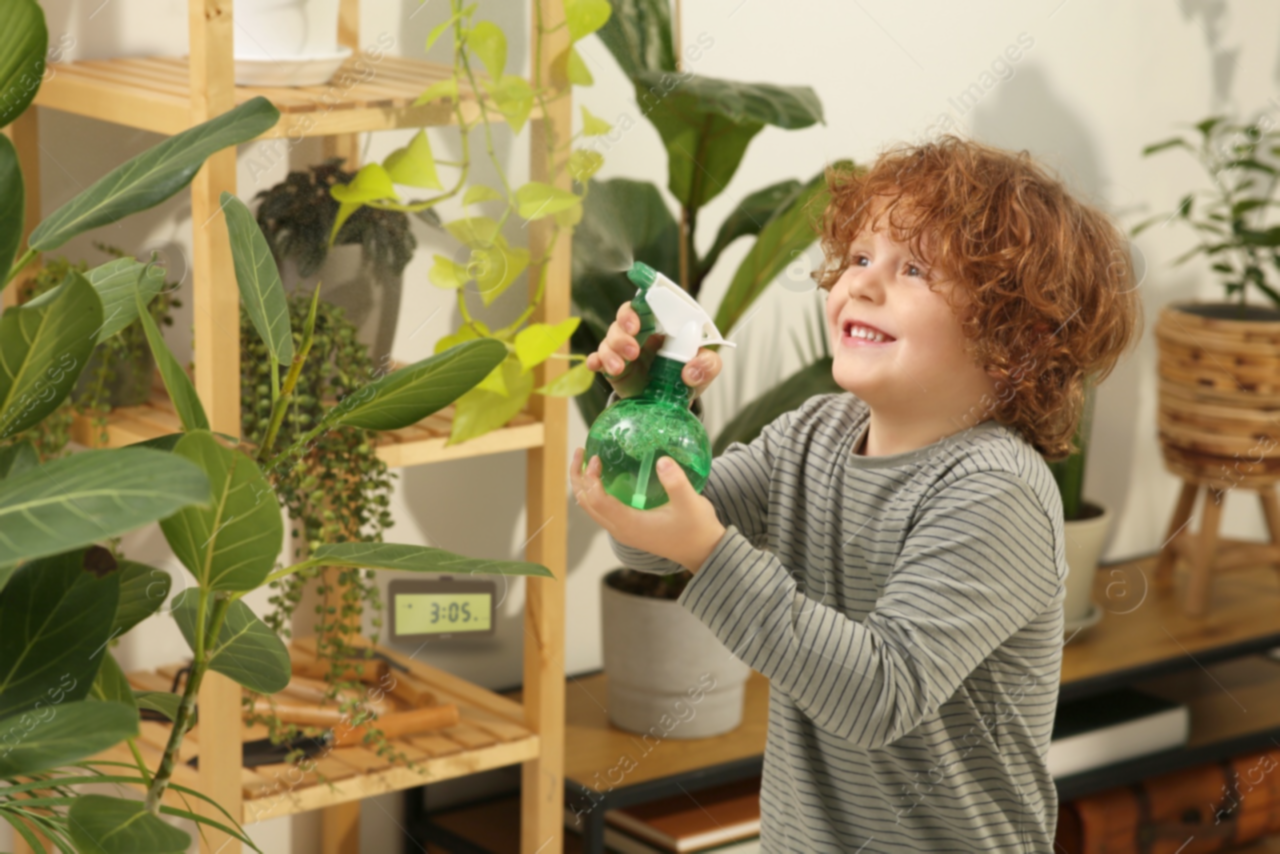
3:05
